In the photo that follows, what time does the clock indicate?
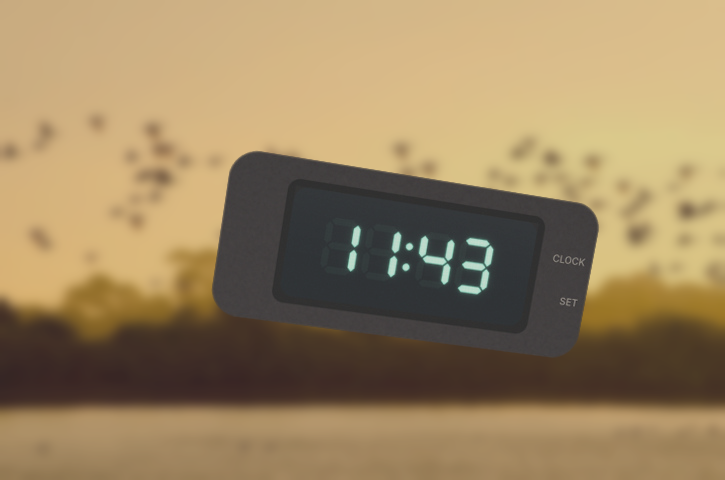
11:43
